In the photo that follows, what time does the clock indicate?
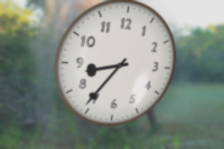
8:36
